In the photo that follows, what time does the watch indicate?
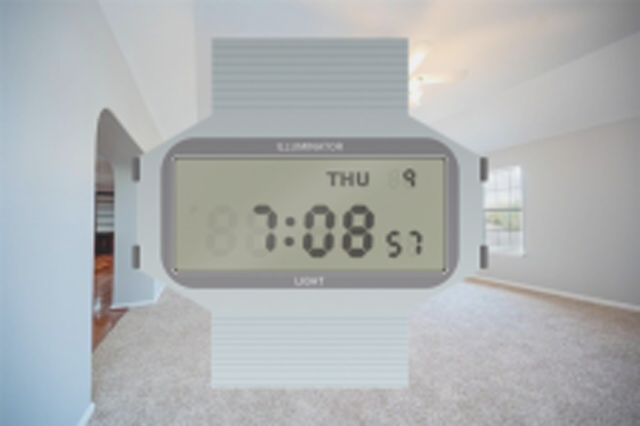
7:08:57
